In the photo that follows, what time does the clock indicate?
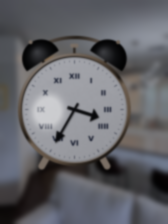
3:35
